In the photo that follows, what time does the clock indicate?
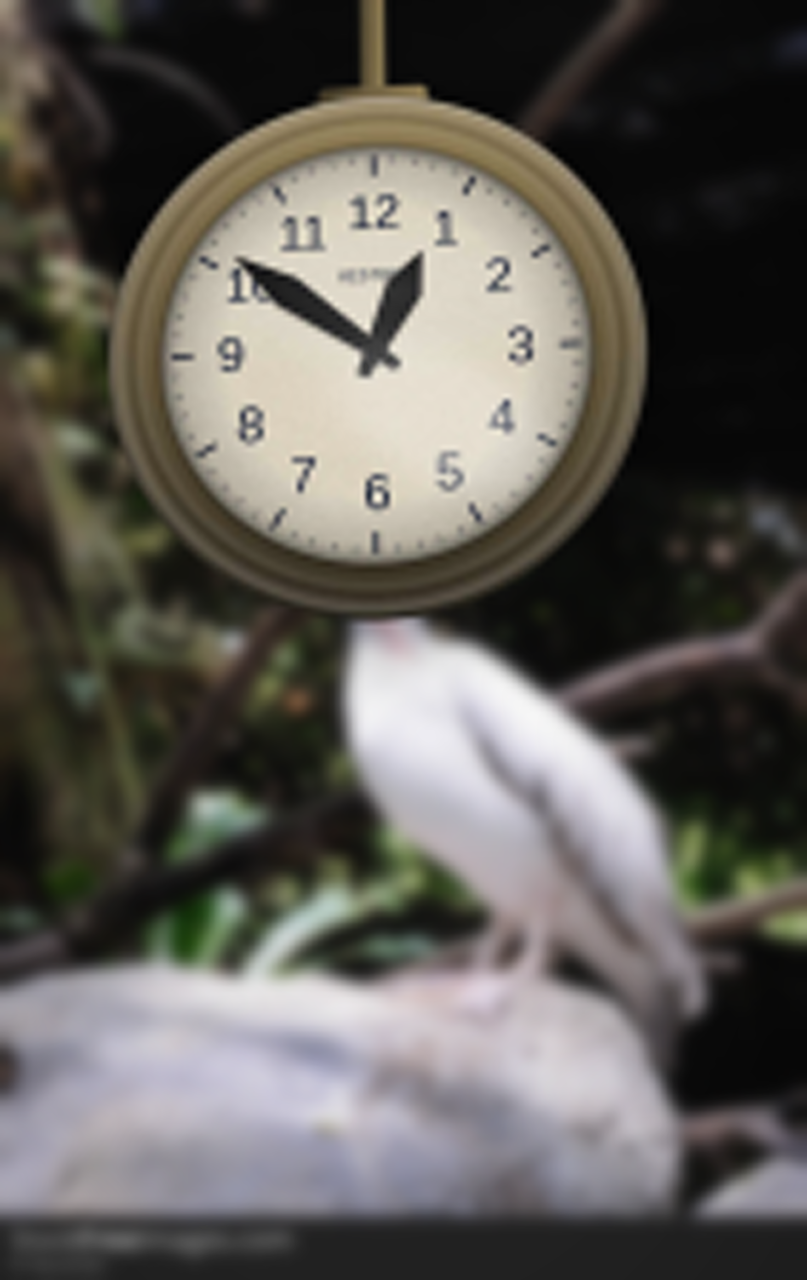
12:51
